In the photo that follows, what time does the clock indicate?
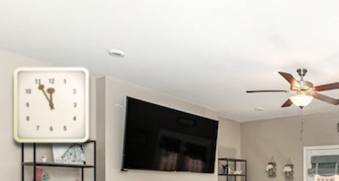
11:55
